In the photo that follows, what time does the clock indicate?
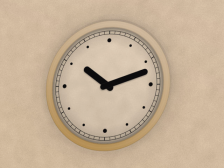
10:12
